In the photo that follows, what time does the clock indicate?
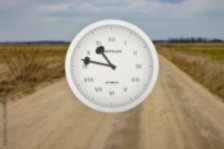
10:47
